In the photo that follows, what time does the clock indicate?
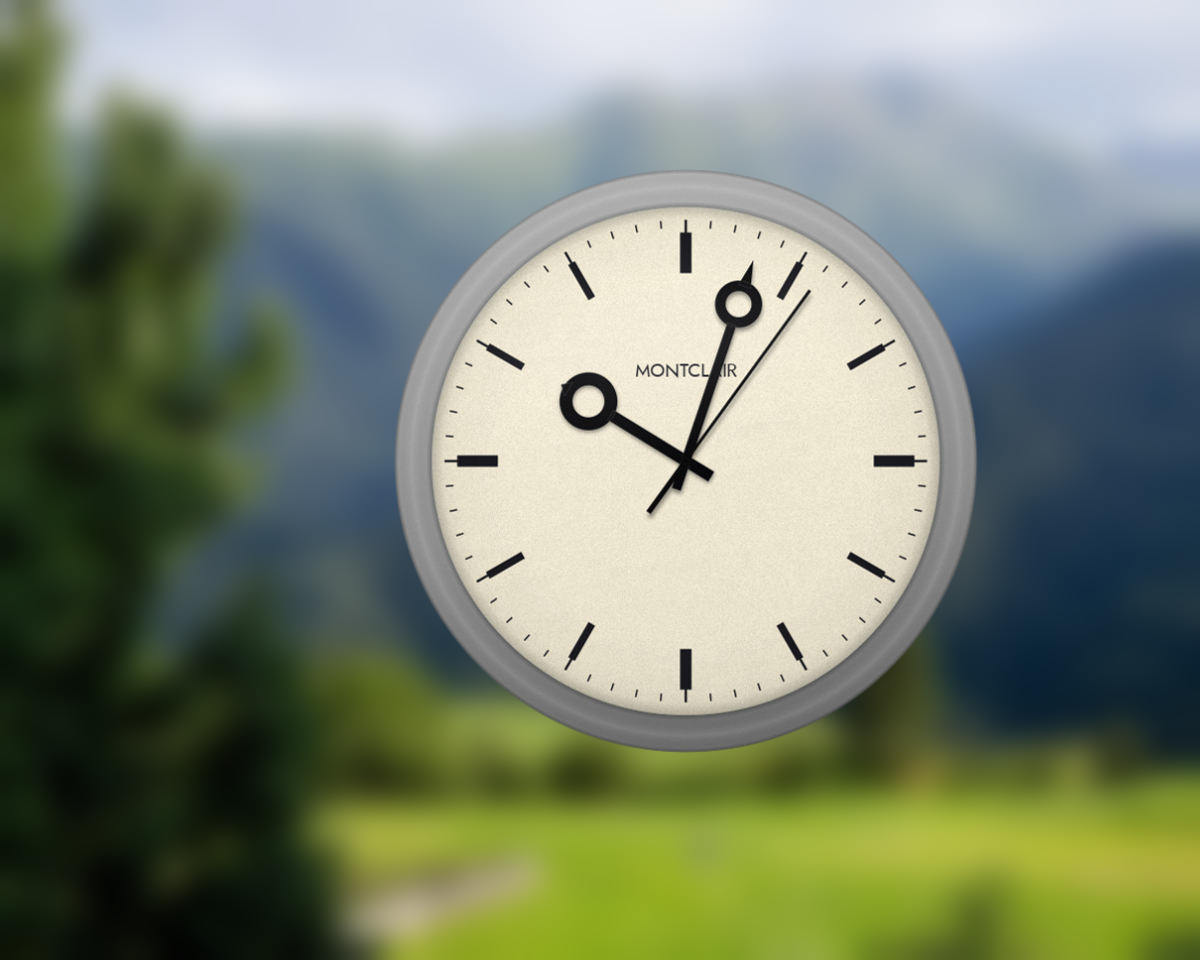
10:03:06
